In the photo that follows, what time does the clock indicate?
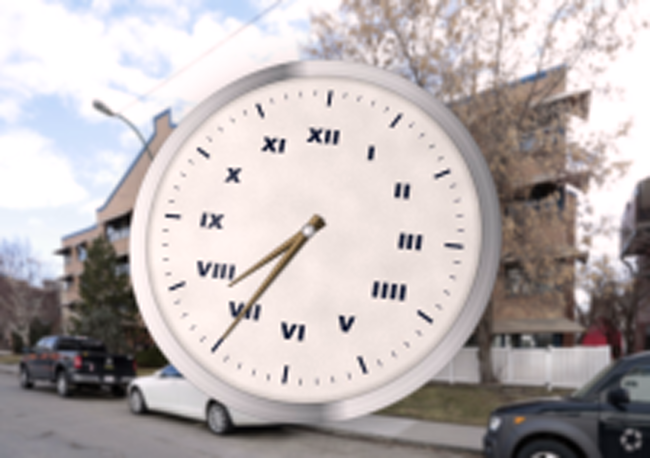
7:35
